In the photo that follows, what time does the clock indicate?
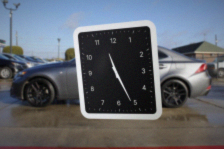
11:26
